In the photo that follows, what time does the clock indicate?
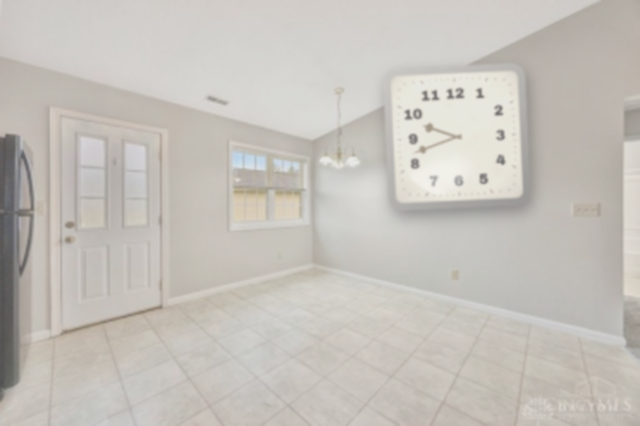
9:42
